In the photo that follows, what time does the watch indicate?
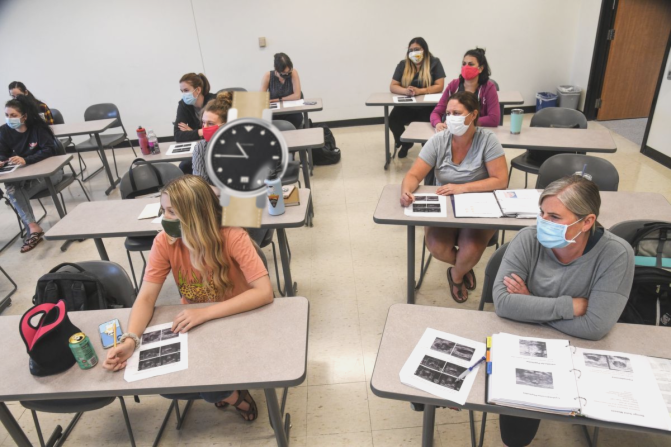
10:45
